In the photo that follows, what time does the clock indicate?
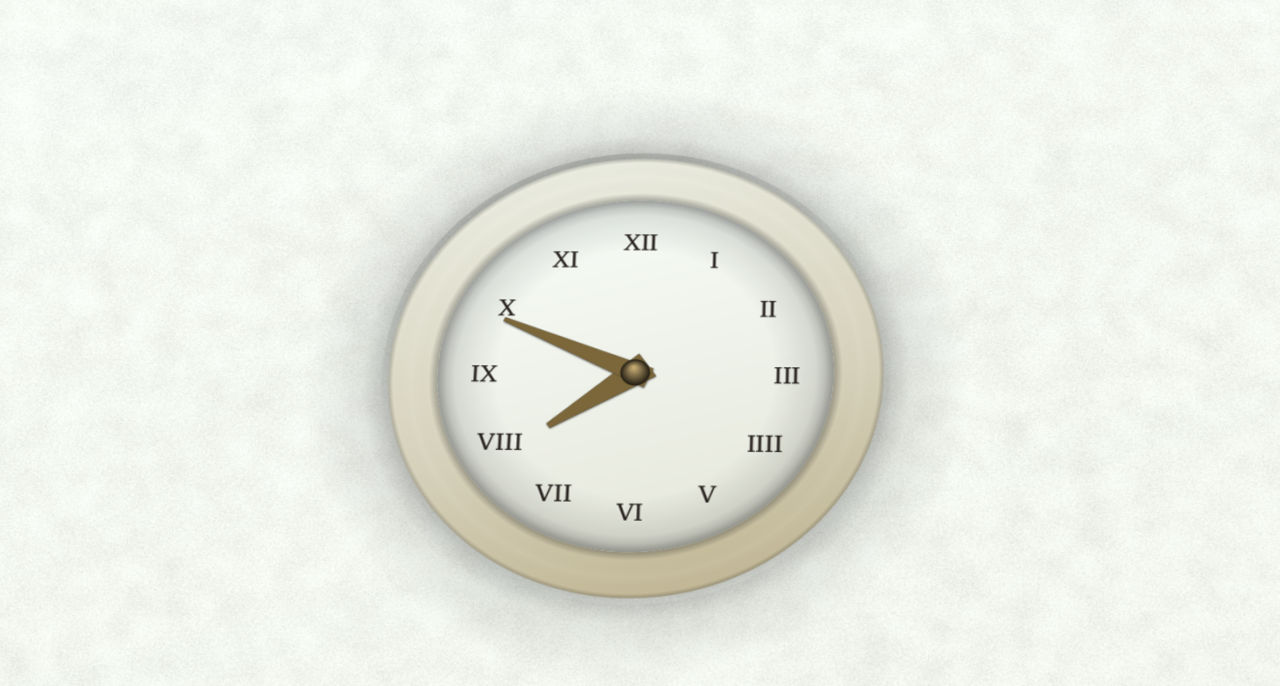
7:49
